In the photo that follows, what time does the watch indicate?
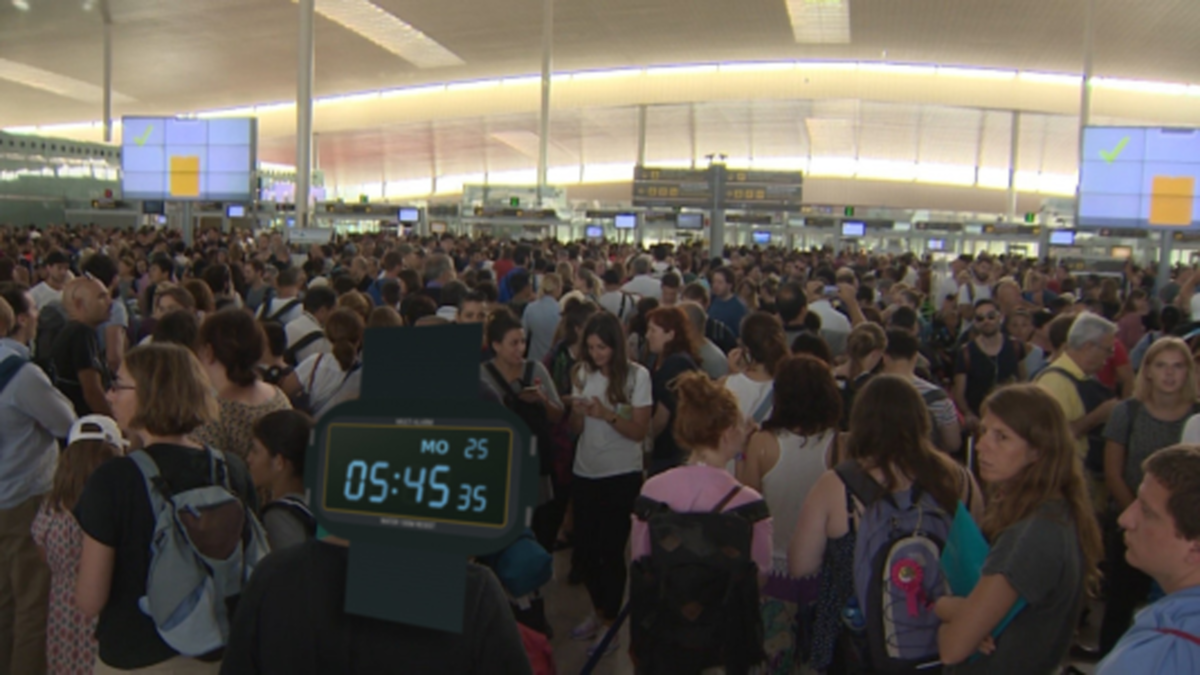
5:45:35
